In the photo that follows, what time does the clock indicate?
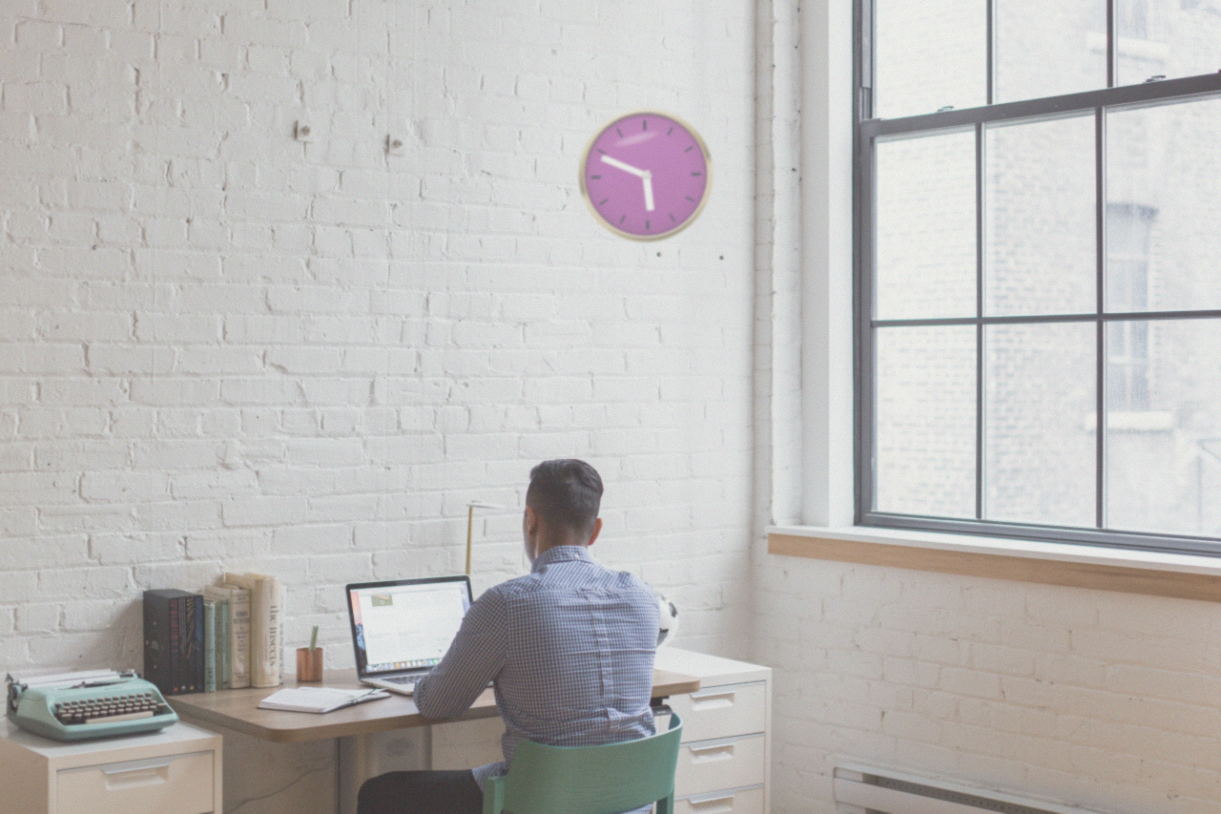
5:49
